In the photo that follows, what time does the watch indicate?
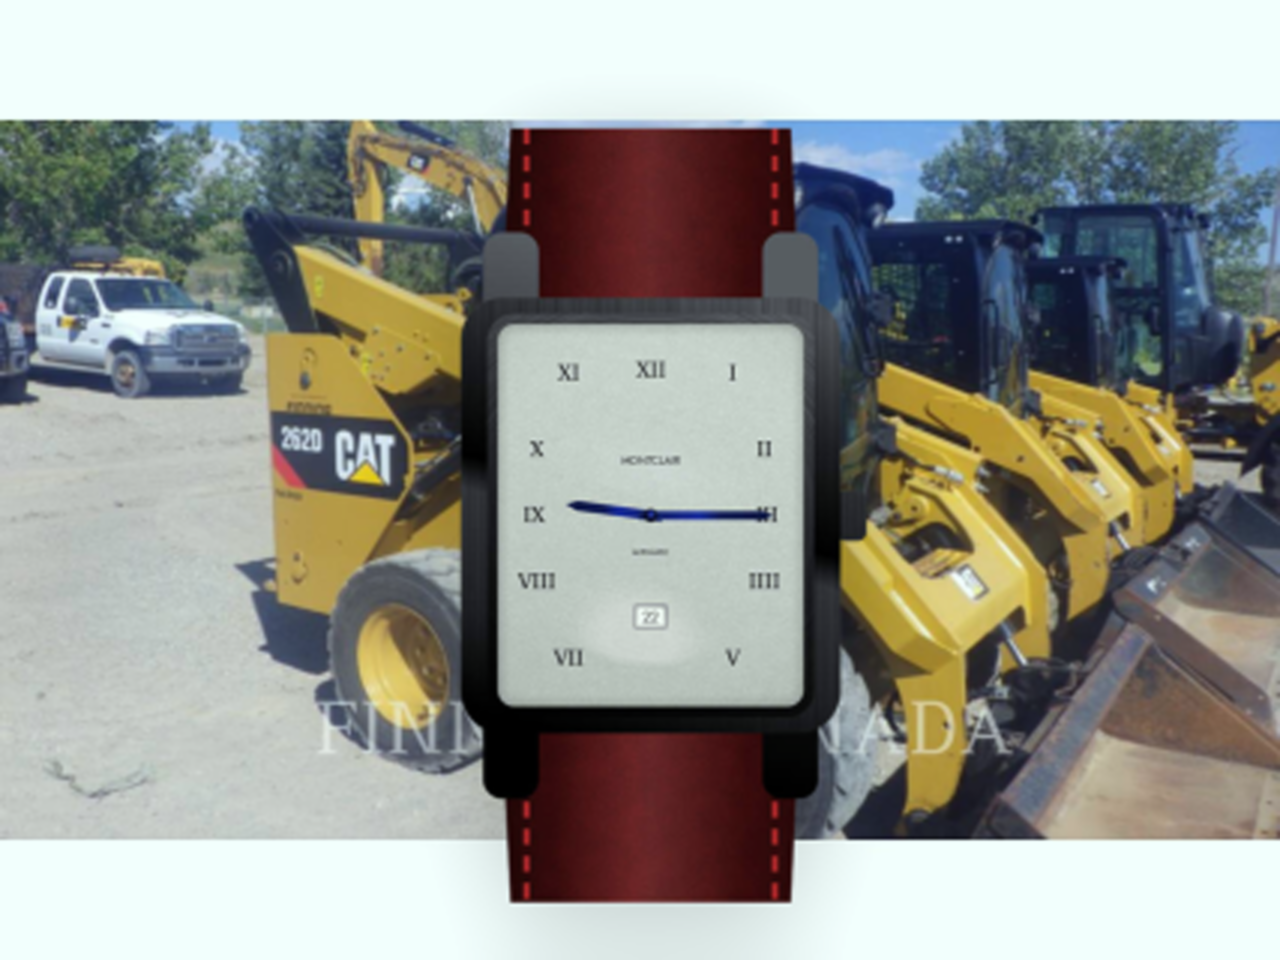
9:15
